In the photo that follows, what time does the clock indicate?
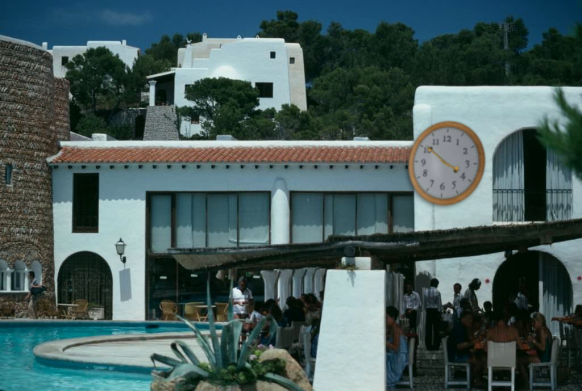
3:51
